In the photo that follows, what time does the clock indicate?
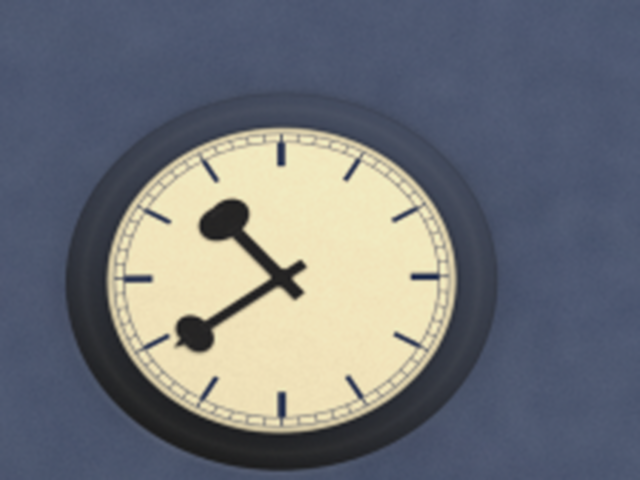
10:39
